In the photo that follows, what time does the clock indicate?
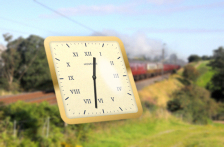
12:32
